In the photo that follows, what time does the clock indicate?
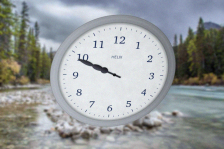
9:49
